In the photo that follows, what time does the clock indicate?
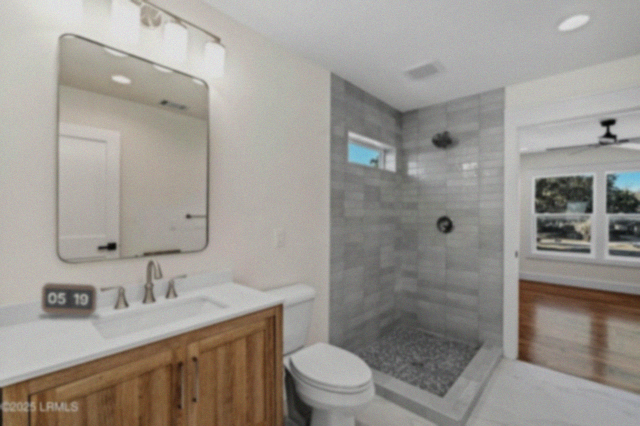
5:19
